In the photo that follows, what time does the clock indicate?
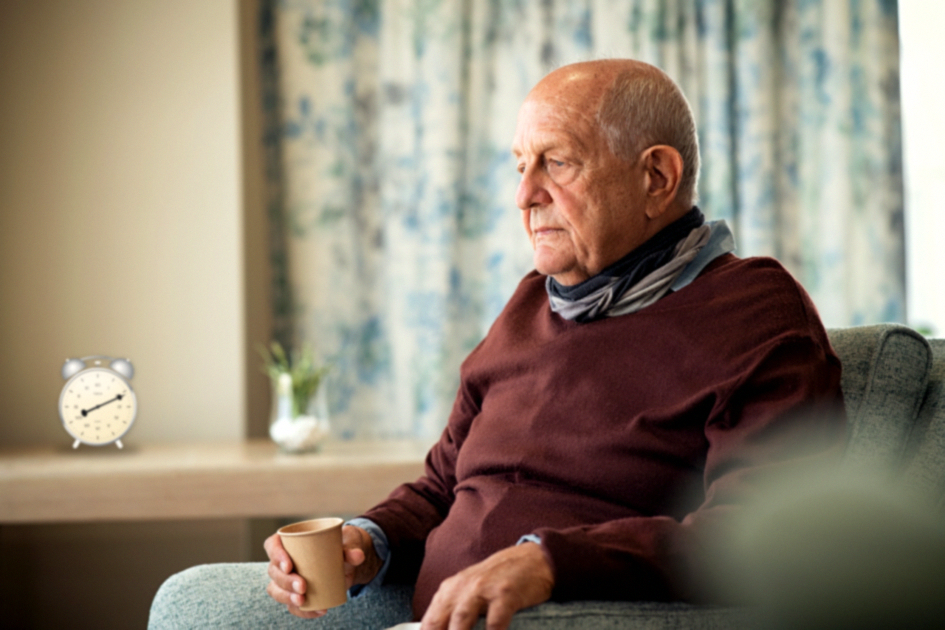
8:11
